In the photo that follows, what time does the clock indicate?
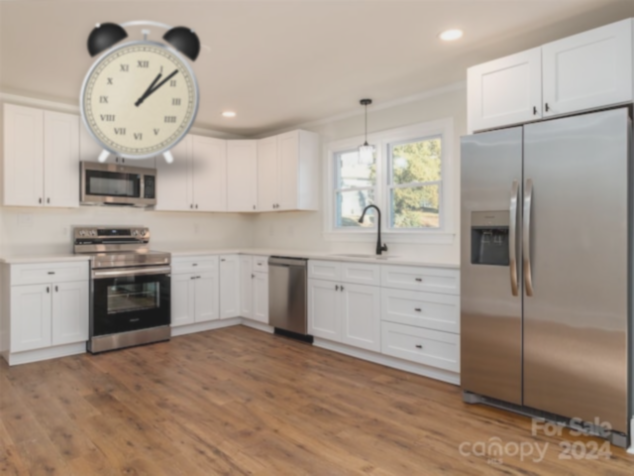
1:08
